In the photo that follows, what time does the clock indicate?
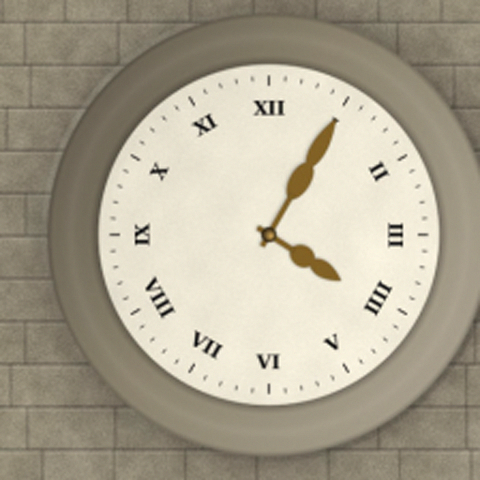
4:05
